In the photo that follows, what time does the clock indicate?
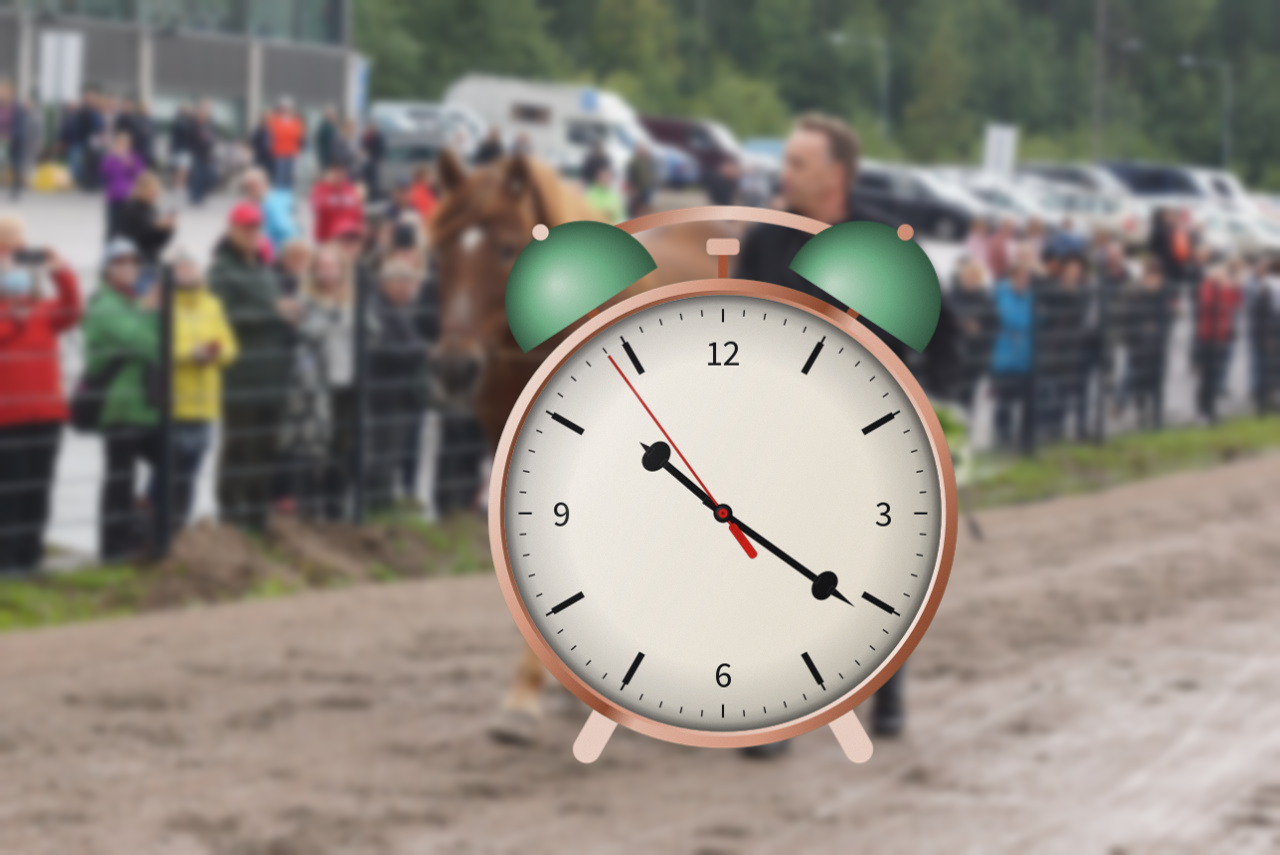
10:20:54
